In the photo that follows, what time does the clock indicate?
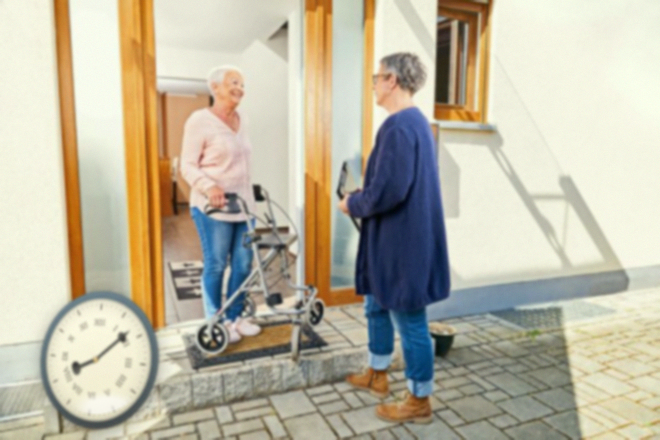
8:08
